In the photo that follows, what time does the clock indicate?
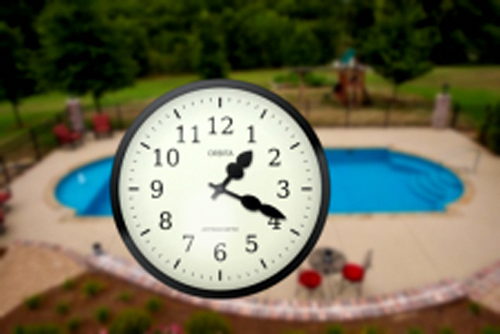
1:19
